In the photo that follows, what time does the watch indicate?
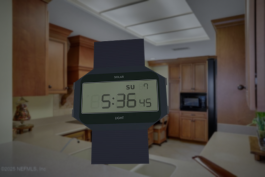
5:36:45
